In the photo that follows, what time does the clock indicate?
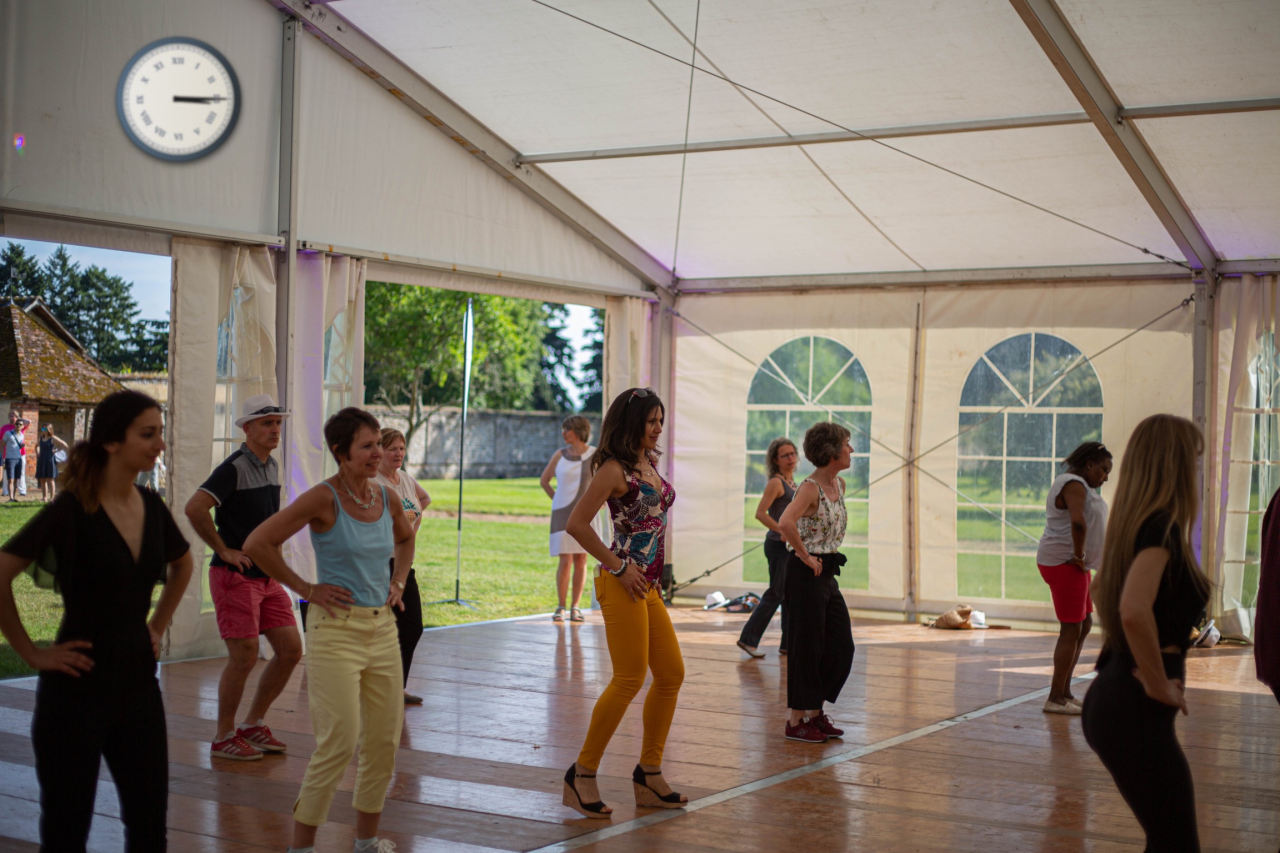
3:15
